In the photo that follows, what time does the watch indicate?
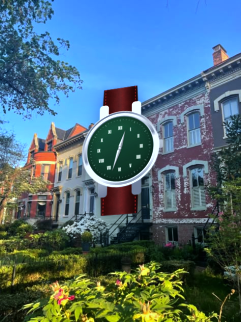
12:33
